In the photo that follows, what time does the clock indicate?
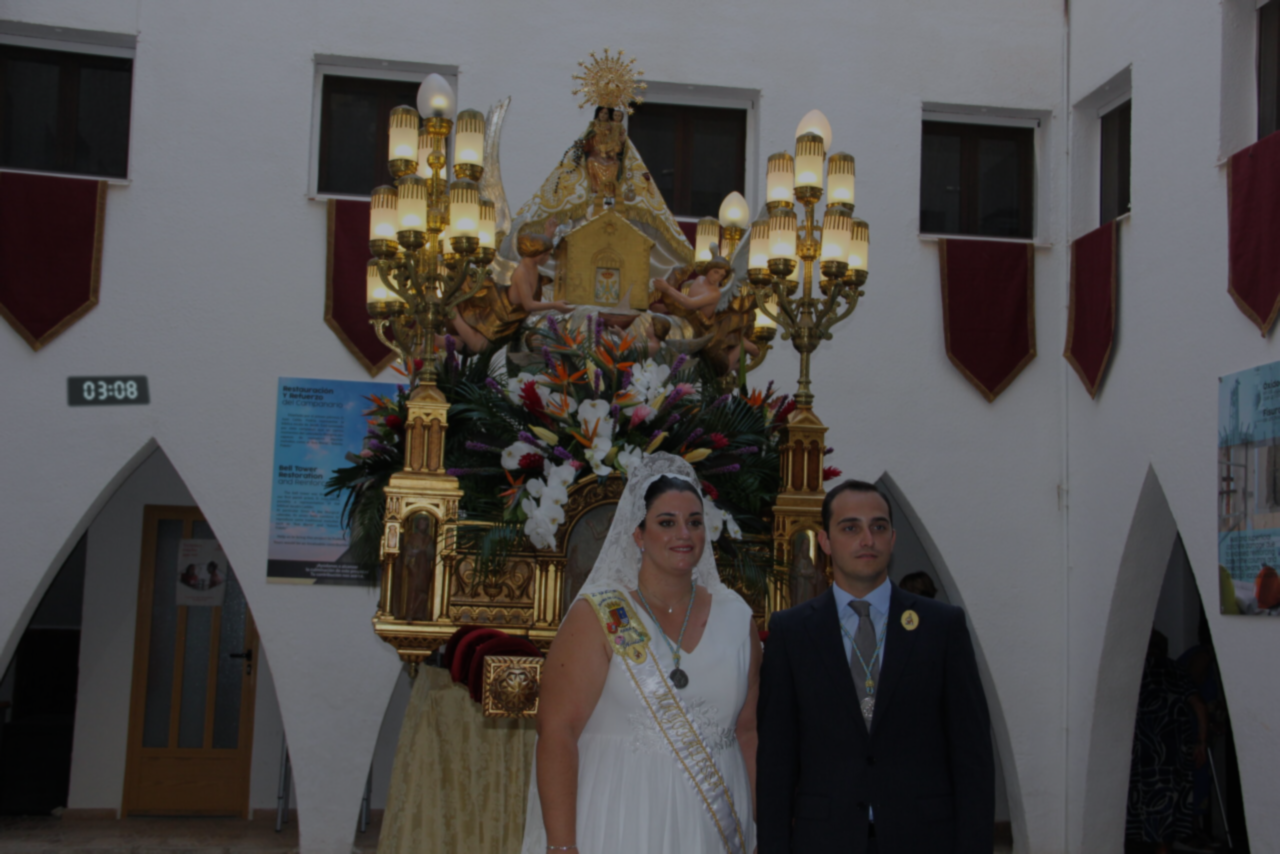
3:08
